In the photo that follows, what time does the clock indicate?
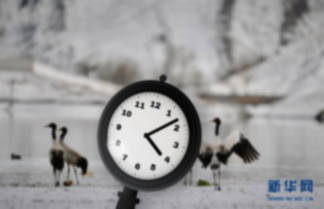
4:08
